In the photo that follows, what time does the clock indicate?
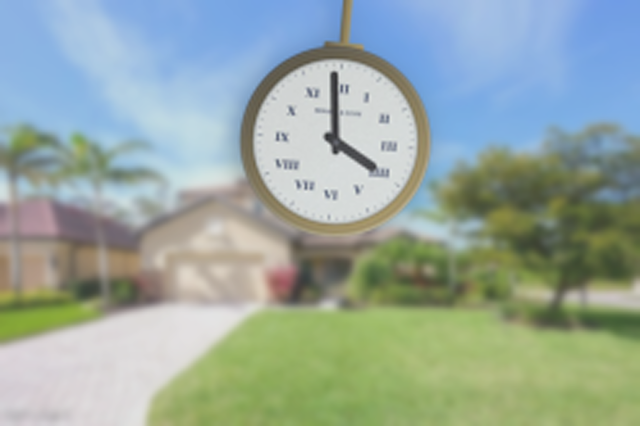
3:59
